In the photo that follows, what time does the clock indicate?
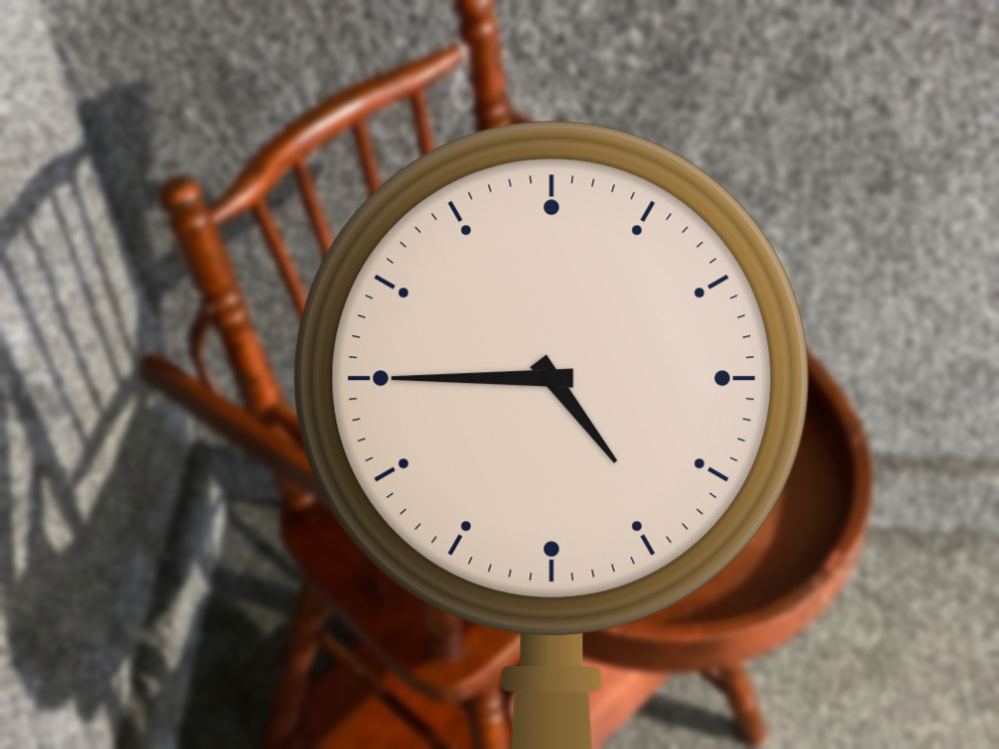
4:45
